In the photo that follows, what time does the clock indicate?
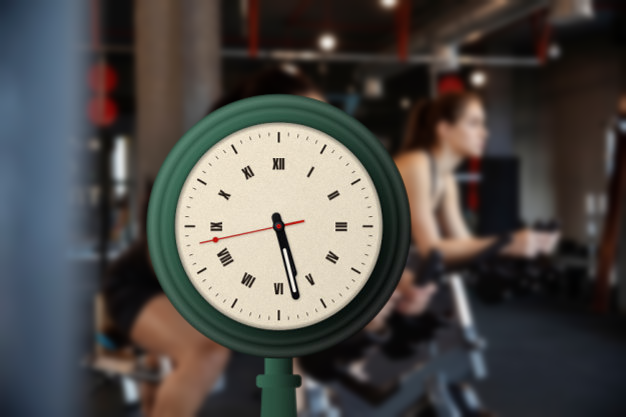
5:27:43
